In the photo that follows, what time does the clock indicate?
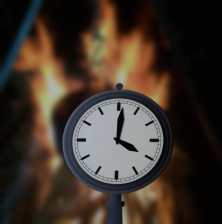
4:01
